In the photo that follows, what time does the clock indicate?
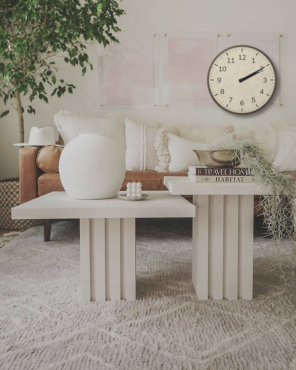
2:10
